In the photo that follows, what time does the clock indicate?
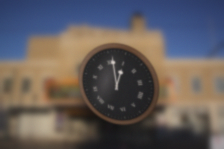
1:01
